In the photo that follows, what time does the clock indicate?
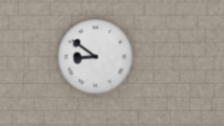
8:51
